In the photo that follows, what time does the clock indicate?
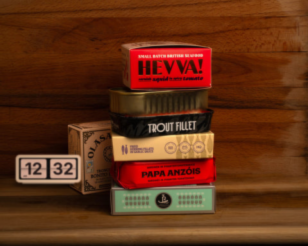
12:32
